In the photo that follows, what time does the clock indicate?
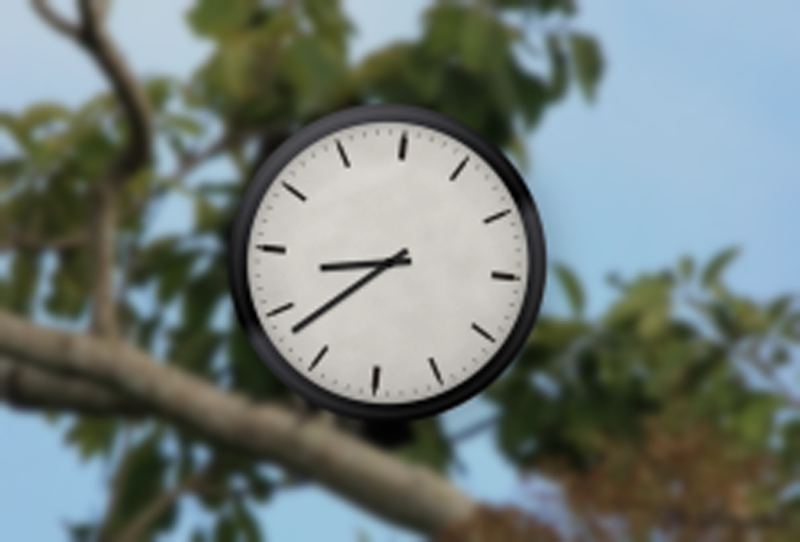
8:38
